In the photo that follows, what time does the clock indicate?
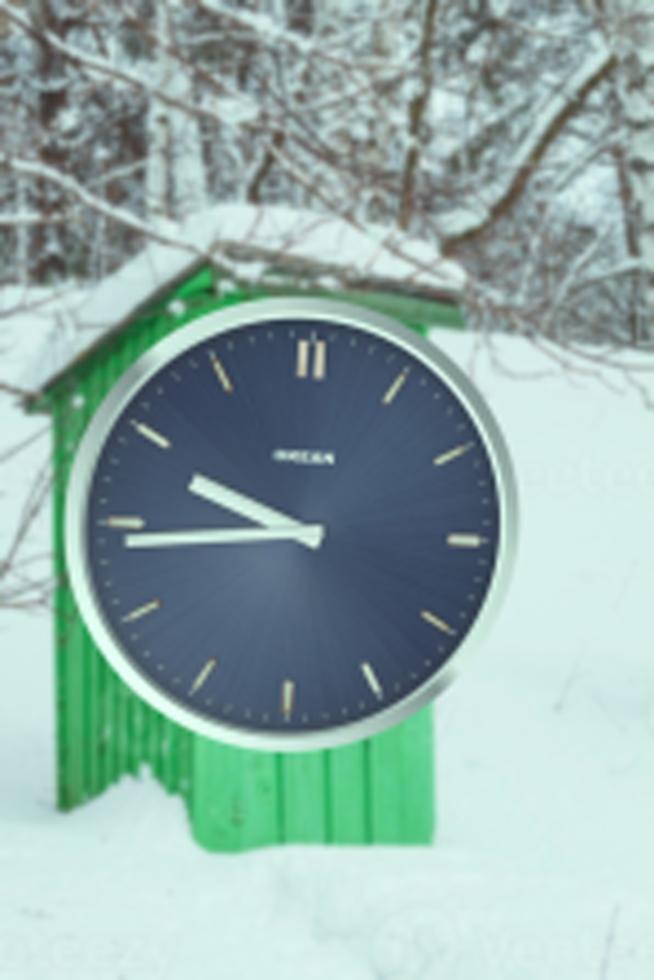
9:44
